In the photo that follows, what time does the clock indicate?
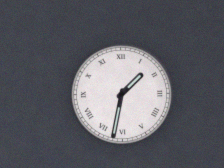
1:32
